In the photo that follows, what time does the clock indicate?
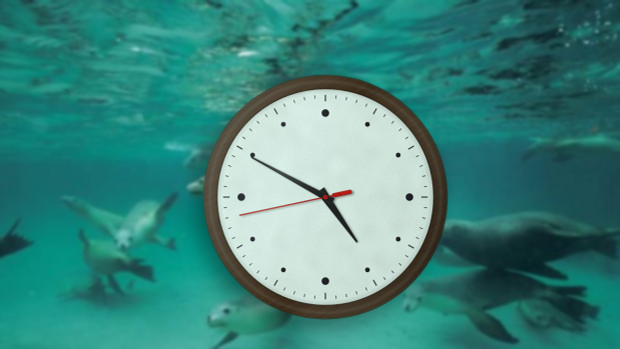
4:49:43
